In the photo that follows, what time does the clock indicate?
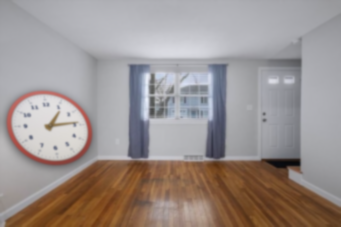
1:14
